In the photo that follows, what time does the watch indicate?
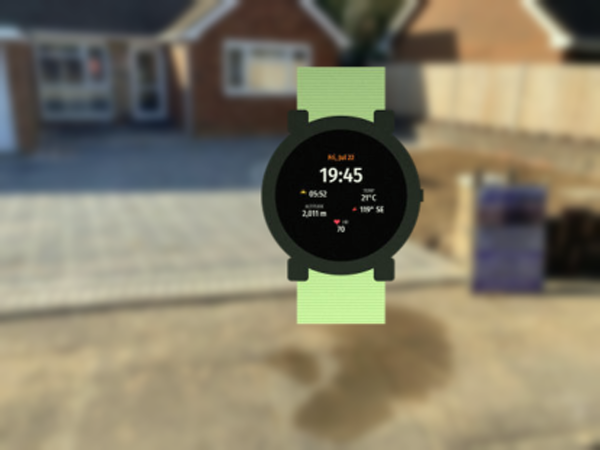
19:45
